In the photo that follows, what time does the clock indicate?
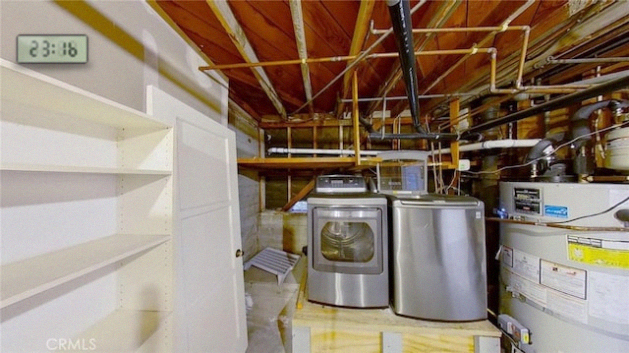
23:16
